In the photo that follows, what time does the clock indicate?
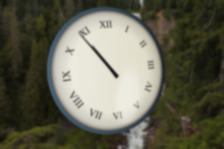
10:54
